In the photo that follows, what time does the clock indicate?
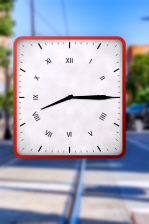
8:15
